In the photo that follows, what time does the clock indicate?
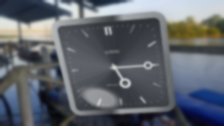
5:15
